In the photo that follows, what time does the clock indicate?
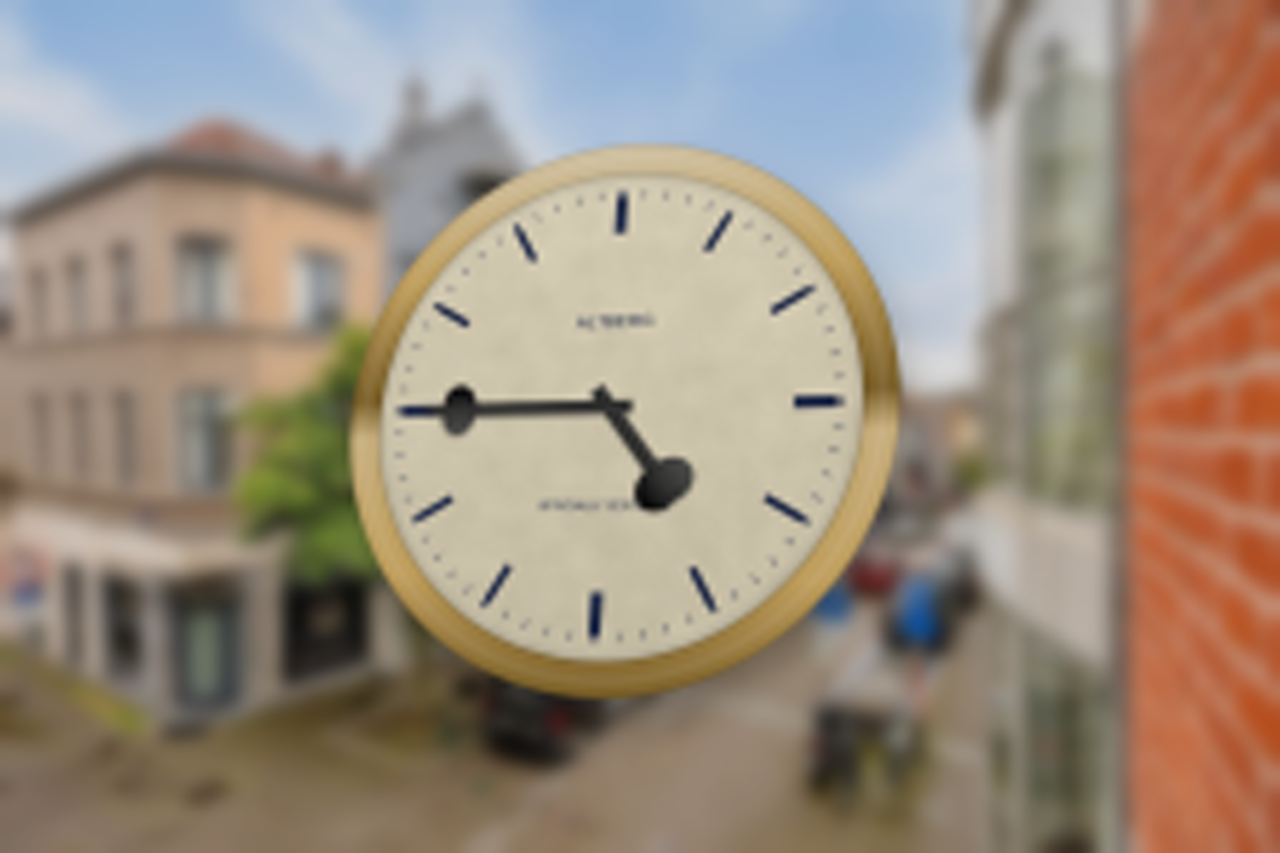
4:45
